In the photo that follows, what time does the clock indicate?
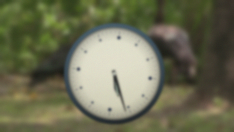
5:26
